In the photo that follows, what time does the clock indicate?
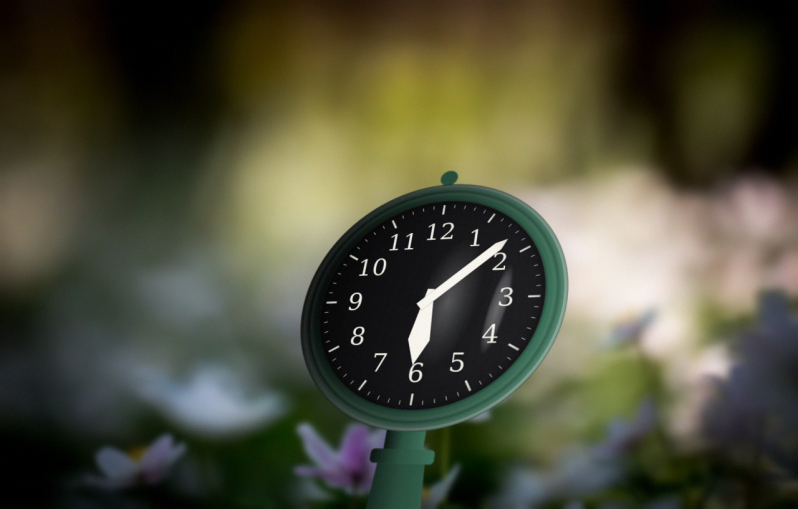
6:08
